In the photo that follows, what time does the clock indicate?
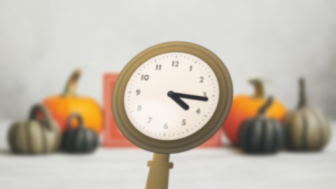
4:16
